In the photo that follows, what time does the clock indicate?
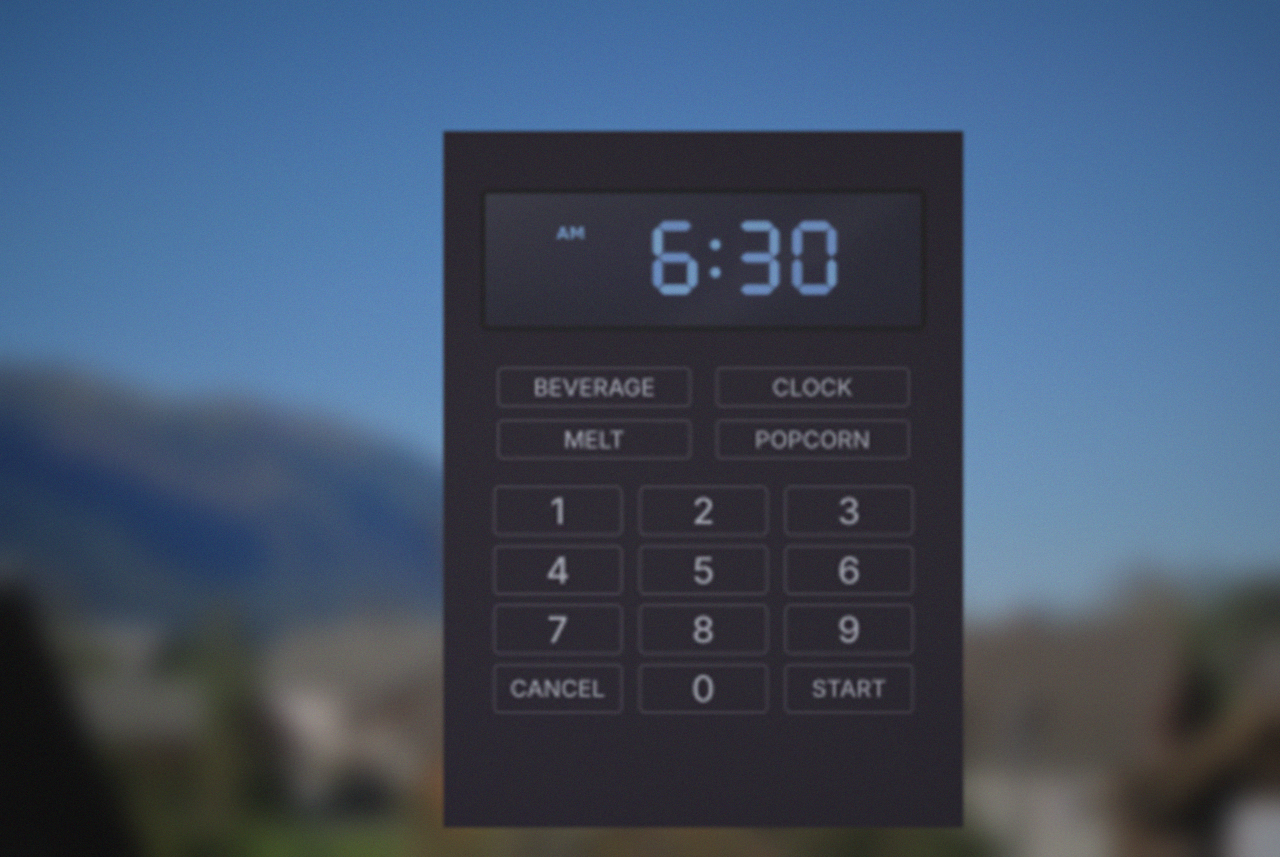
6:30
